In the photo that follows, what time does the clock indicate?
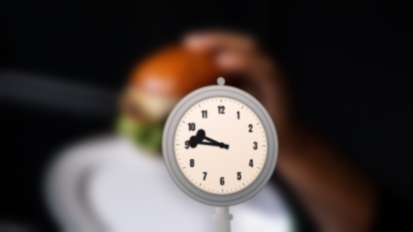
9:46
